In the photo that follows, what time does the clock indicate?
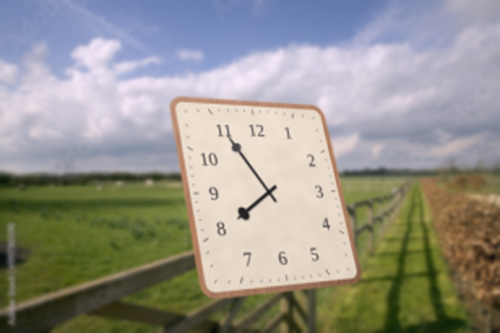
7:55
